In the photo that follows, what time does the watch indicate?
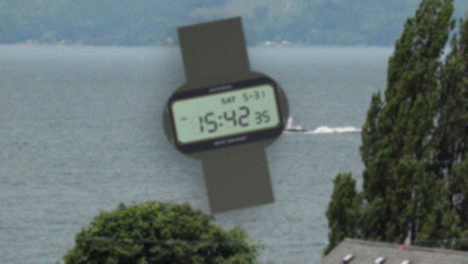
15:42:35
